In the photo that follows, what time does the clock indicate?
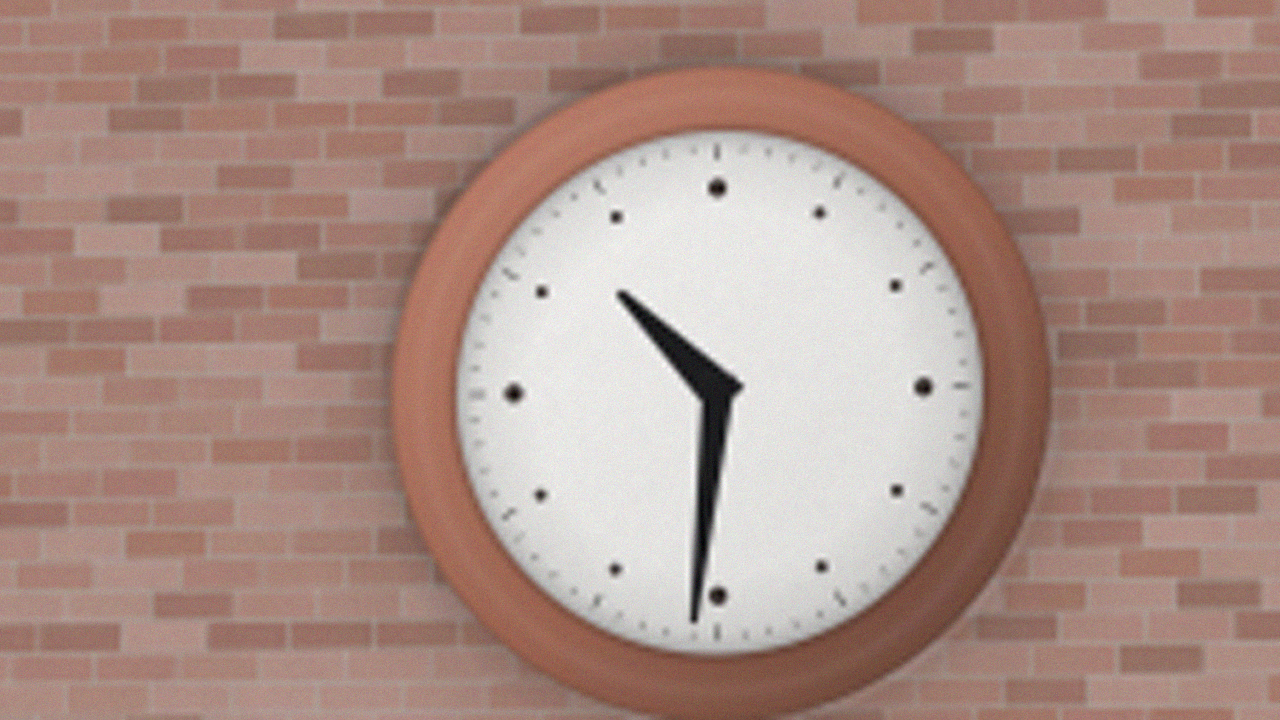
10:31
